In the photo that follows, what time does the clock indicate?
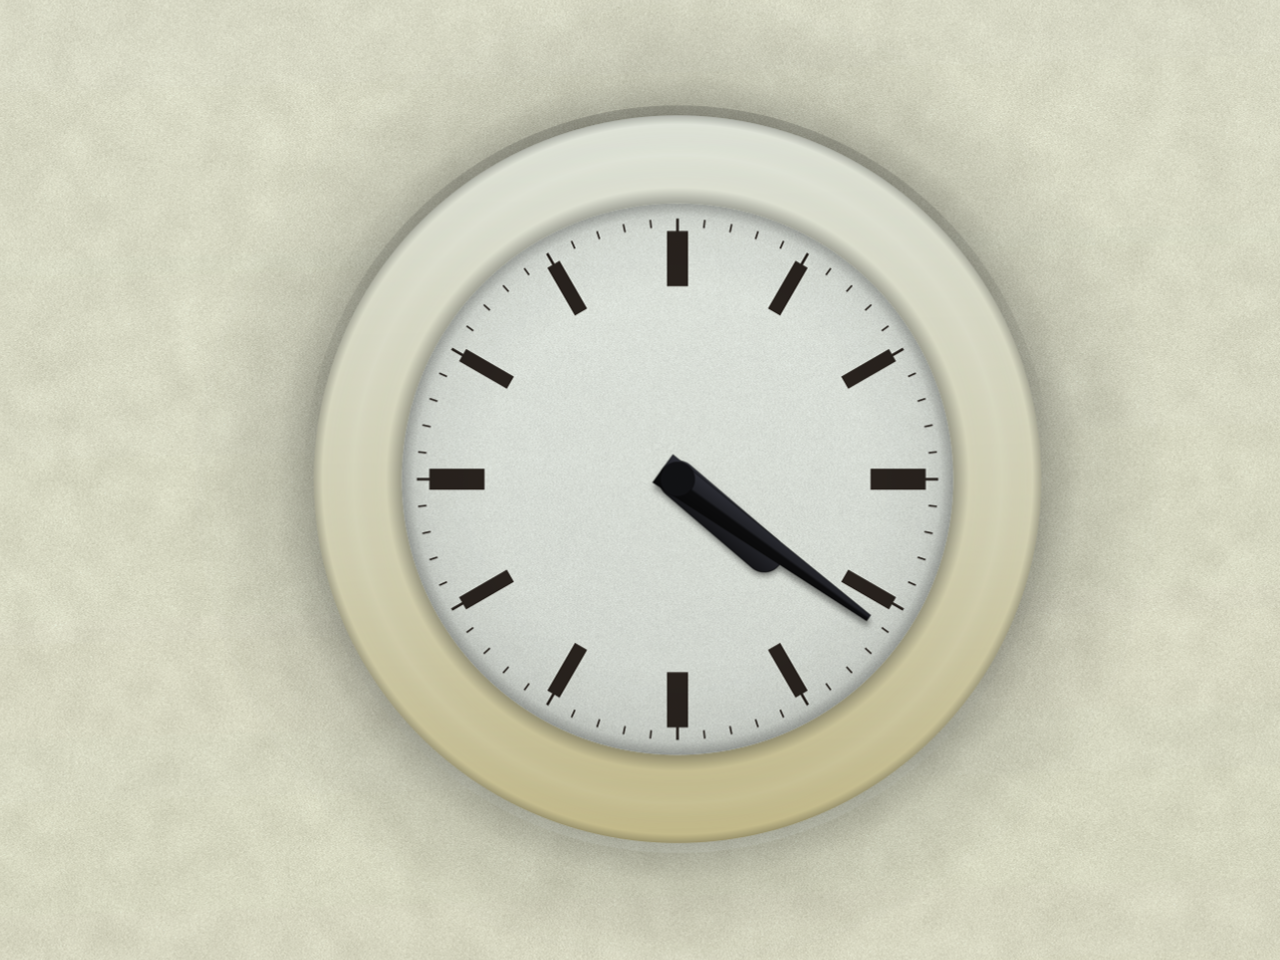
4:21
